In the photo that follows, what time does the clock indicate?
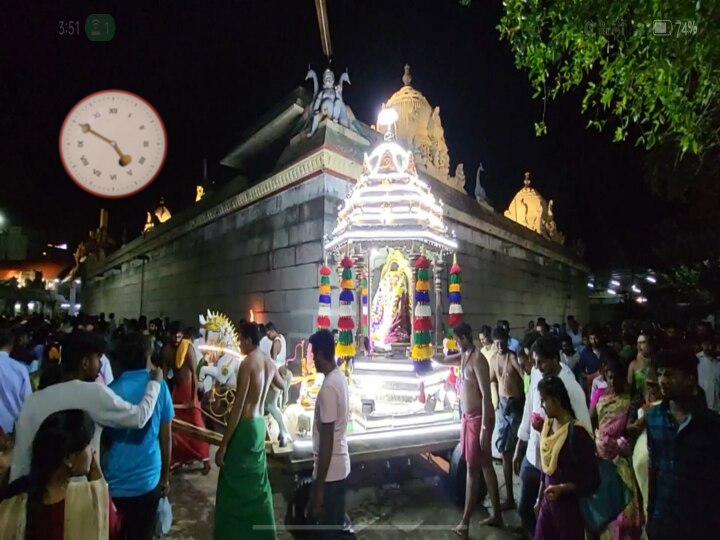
4:50
